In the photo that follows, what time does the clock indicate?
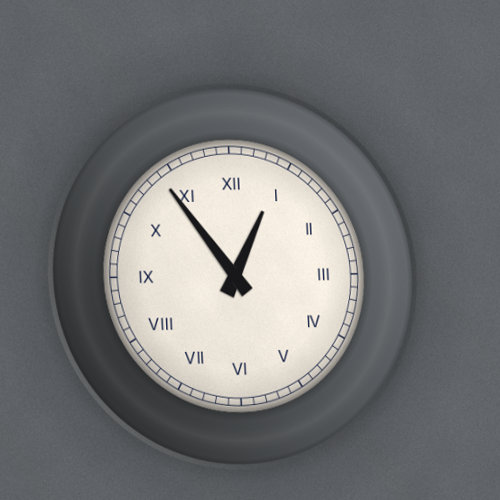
12:54
